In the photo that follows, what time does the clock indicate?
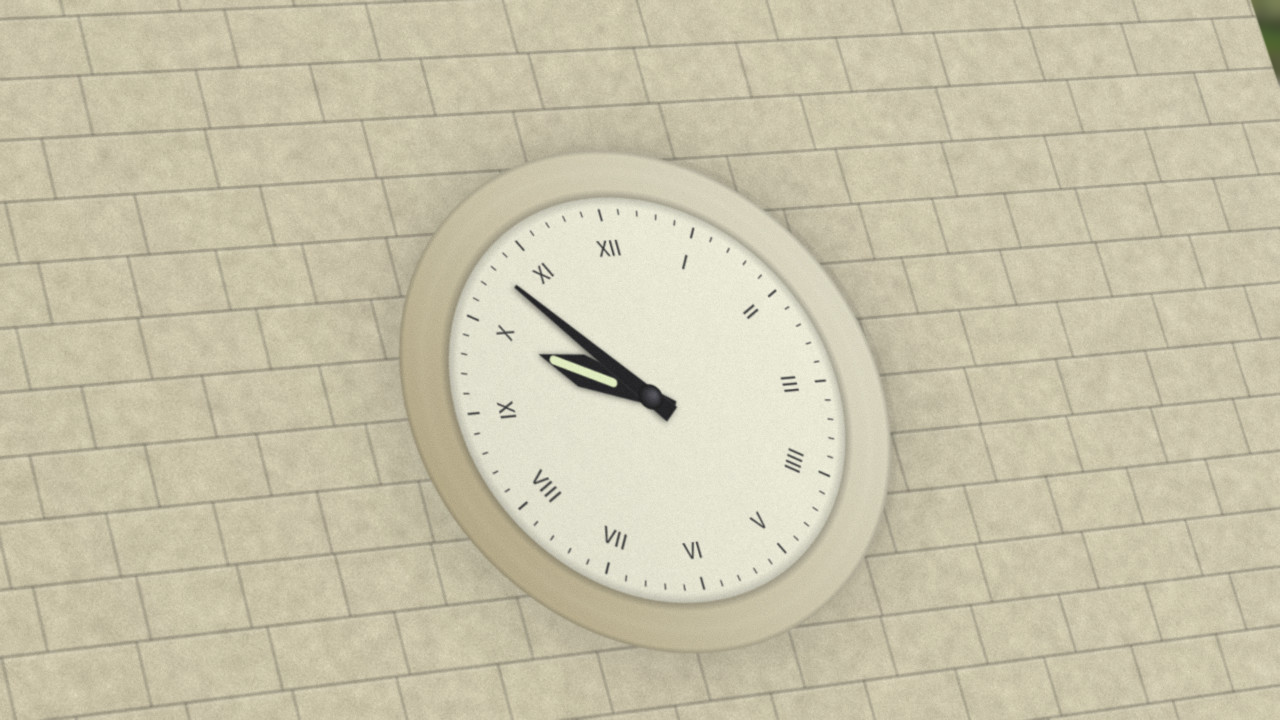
9:53
